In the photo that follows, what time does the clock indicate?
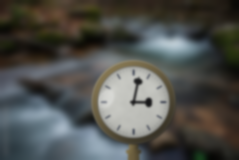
3:02
